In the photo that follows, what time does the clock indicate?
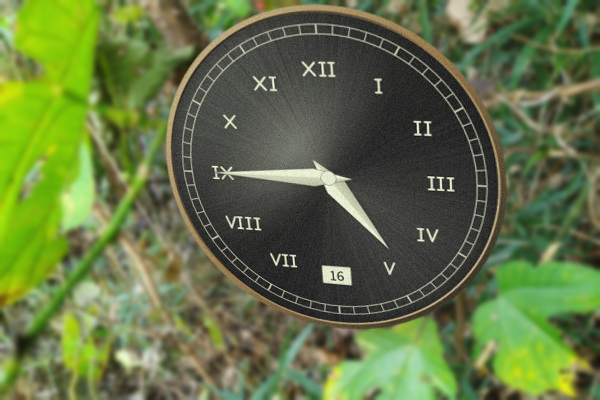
4:45
